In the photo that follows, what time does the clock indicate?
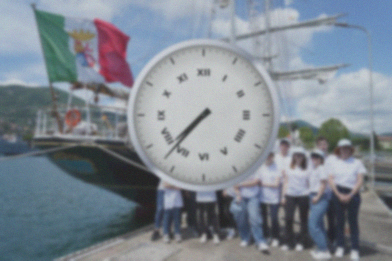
7:37
